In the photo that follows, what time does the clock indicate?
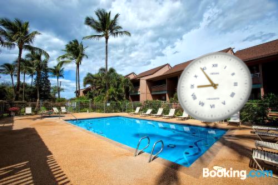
8:54
